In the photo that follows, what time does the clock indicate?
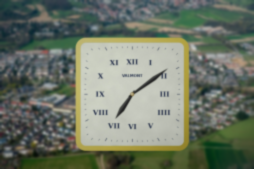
7:09
